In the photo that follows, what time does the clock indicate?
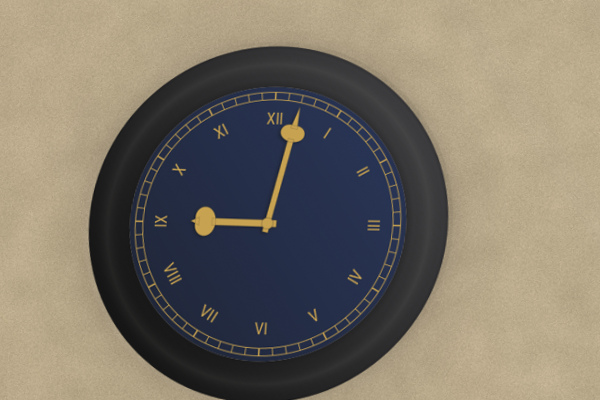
9:02
